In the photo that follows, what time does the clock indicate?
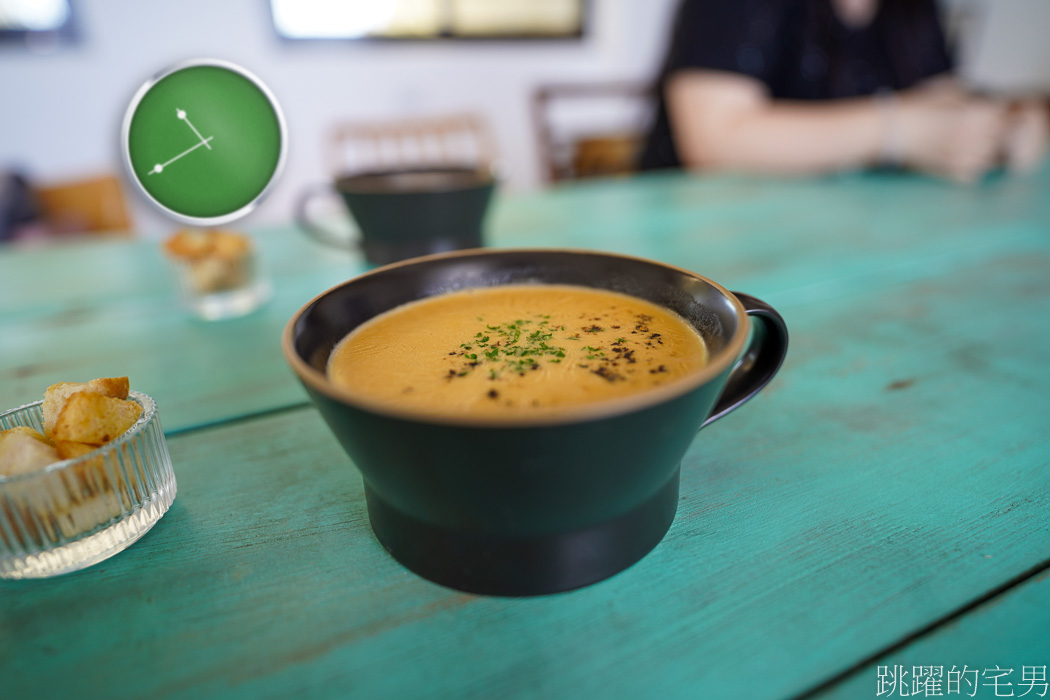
10:40
